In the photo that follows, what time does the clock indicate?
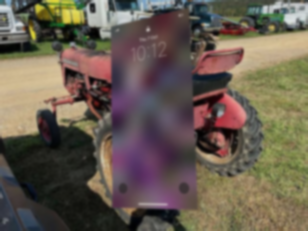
10:12
